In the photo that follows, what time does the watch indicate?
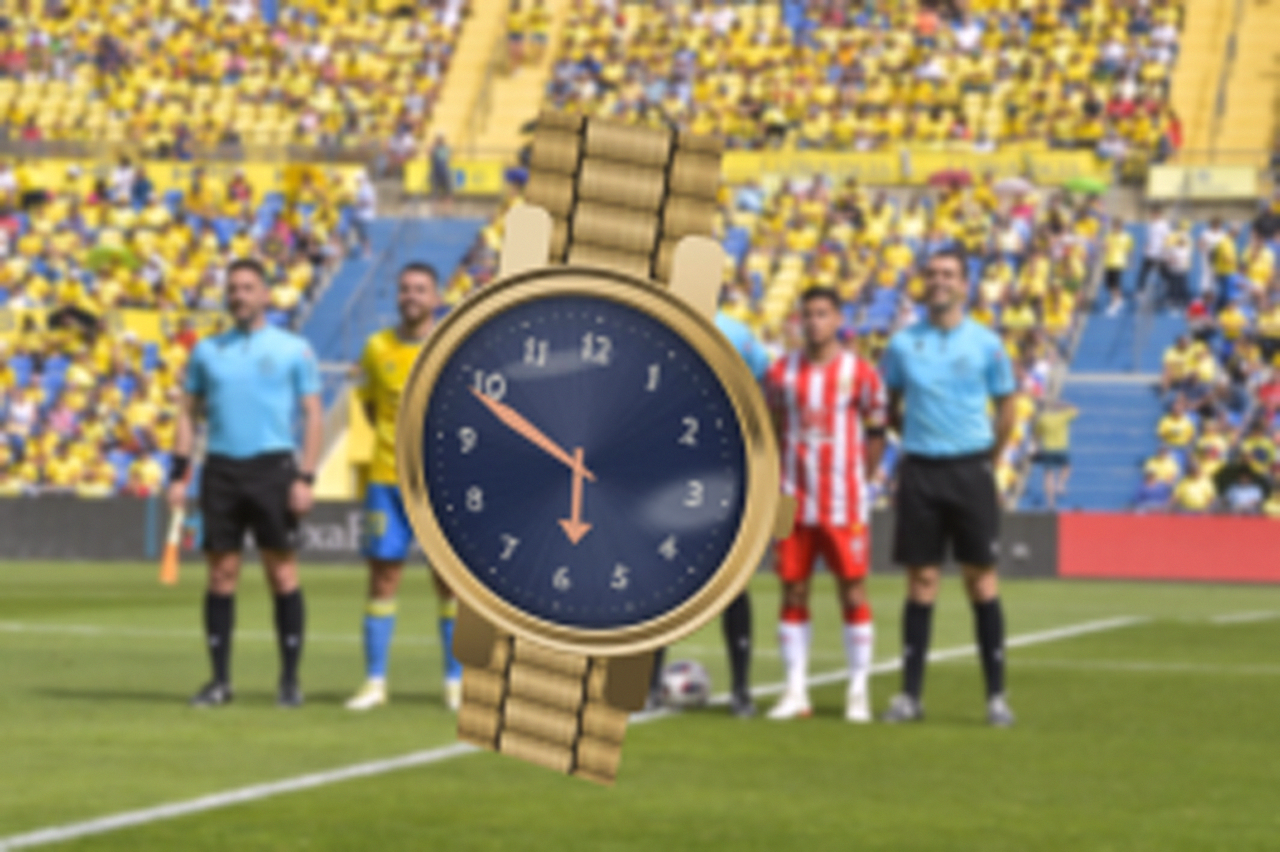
5:49
